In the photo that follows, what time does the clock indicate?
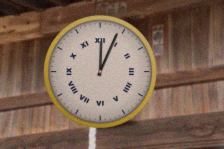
12:04
